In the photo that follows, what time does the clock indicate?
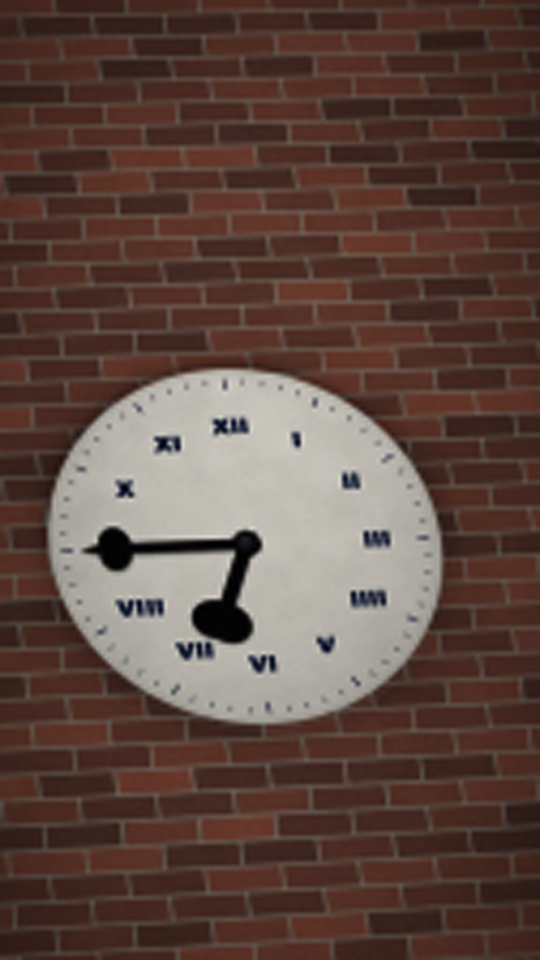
6:45
